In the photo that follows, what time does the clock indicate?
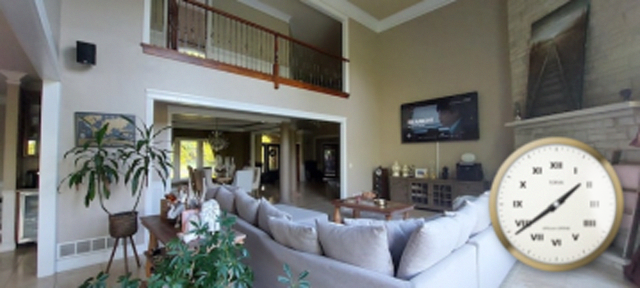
1:39
